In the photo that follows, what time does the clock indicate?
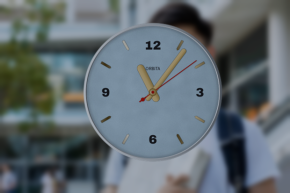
11:06:09
